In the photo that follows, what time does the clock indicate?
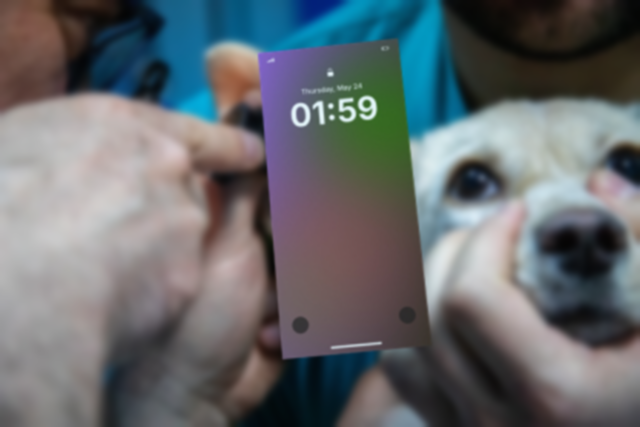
1:59
